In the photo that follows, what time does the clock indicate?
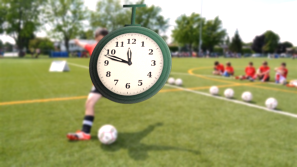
11:48
